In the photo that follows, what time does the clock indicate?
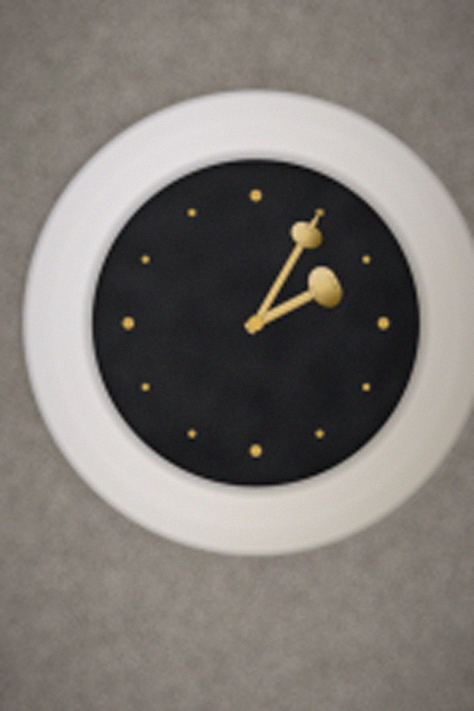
2:05
